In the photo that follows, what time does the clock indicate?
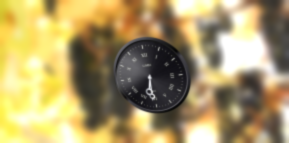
6:31
